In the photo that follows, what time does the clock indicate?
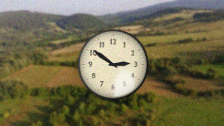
2:51
